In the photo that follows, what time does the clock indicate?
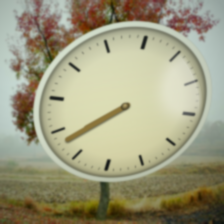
7:38
